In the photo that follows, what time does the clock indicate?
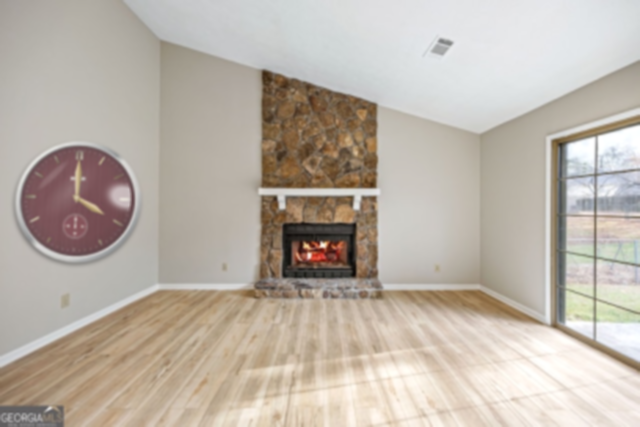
4:00
